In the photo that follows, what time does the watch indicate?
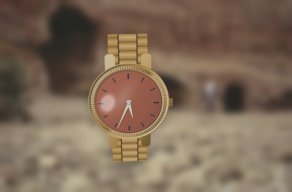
5:34
